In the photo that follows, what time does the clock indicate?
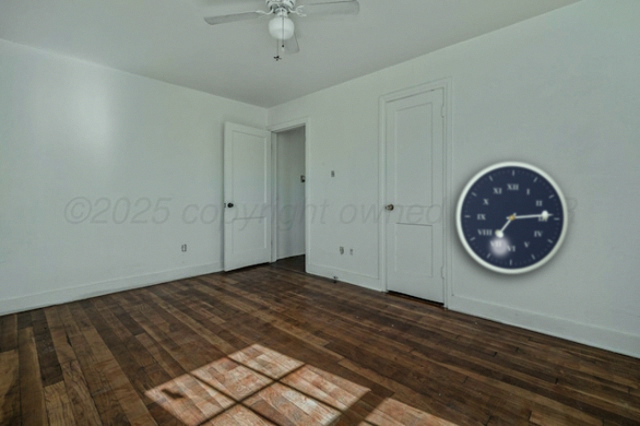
7:14
